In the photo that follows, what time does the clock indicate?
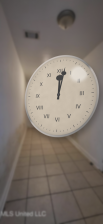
12:02
